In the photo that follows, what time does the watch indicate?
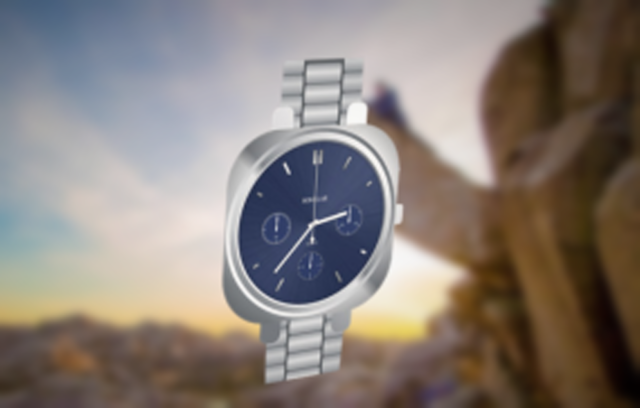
2:37
